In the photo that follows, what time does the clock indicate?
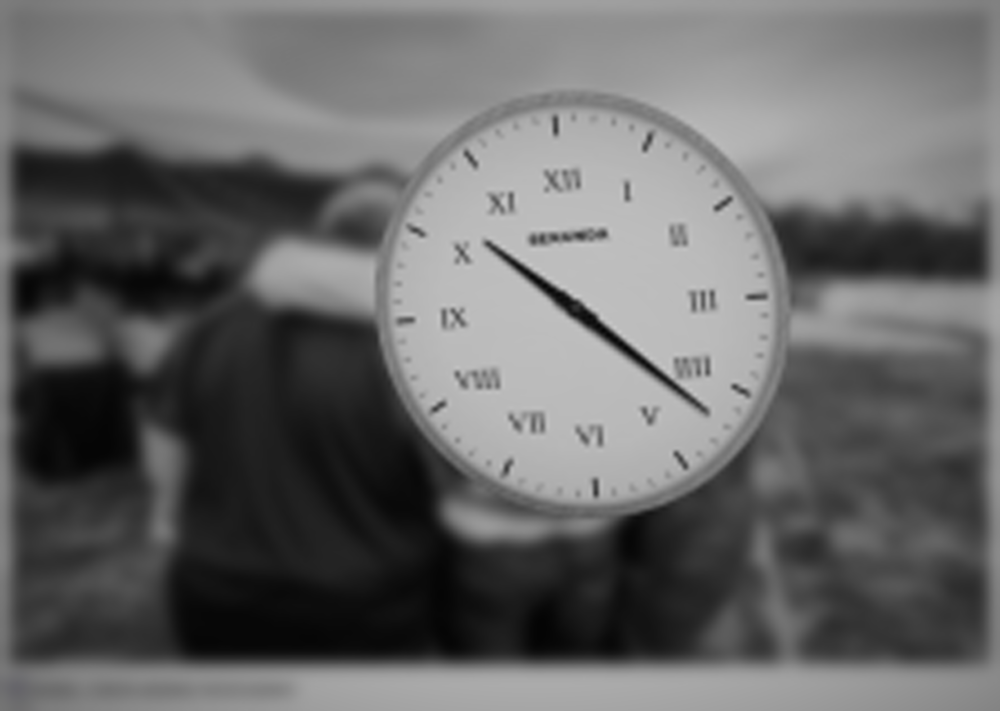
10:22
